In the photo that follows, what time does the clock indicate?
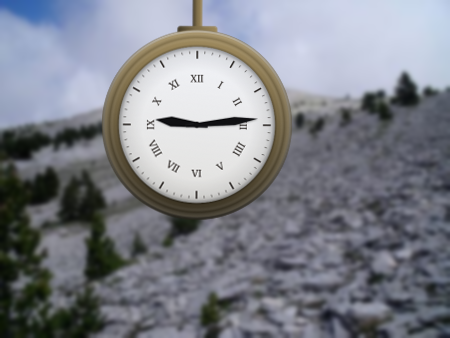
9:14
